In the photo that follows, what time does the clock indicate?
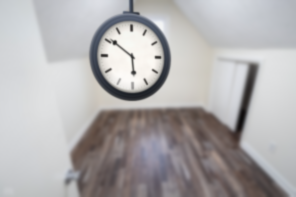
5:51
